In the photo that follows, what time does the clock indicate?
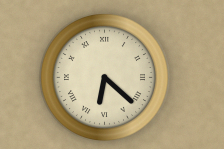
6:22
